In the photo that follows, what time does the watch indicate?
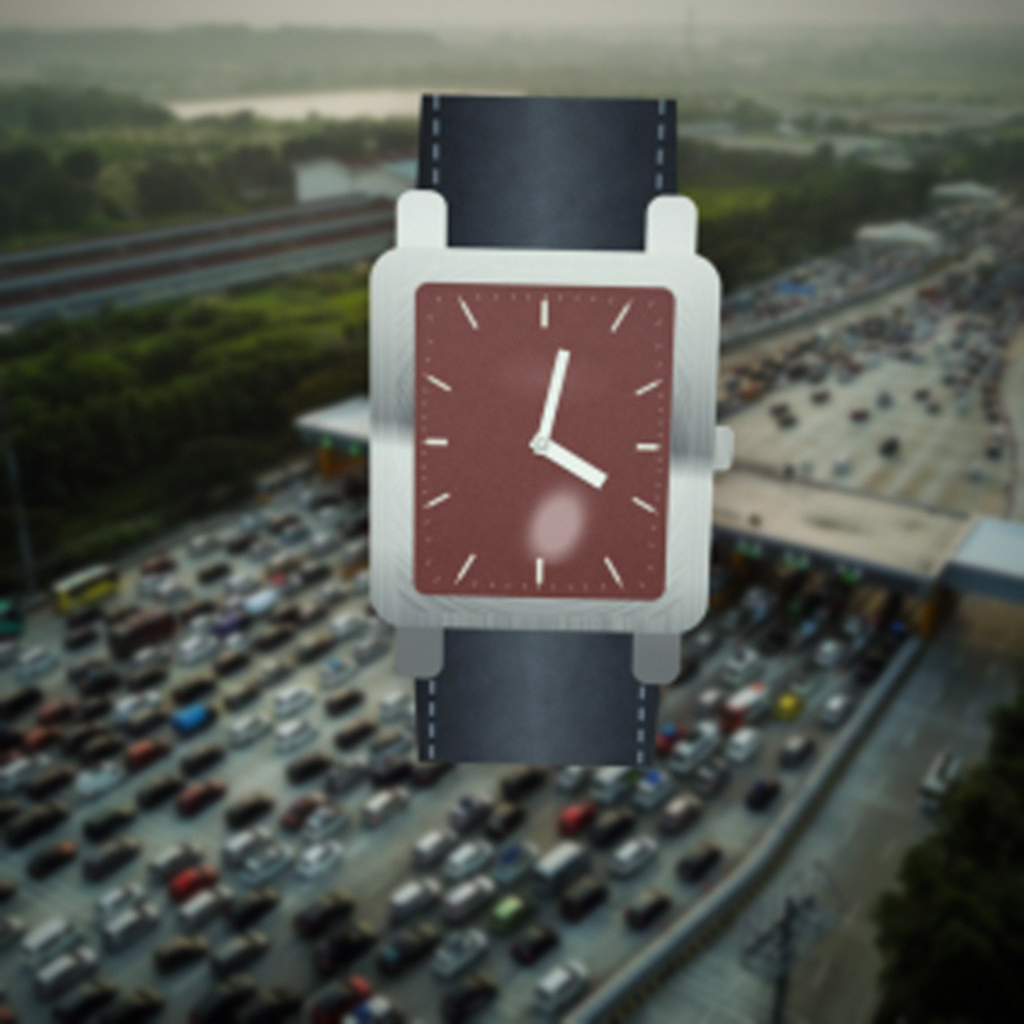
4:02
